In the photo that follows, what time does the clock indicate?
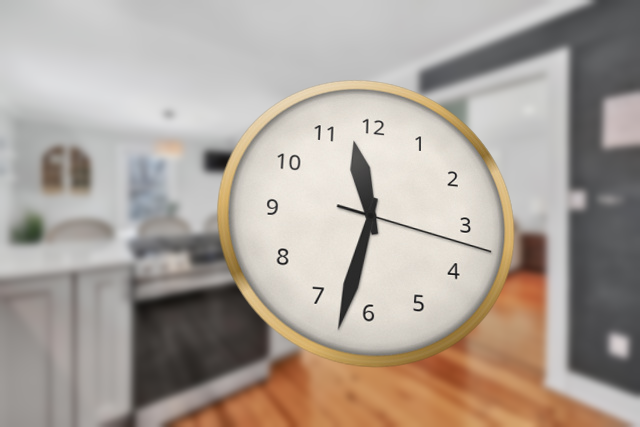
11:32:17
